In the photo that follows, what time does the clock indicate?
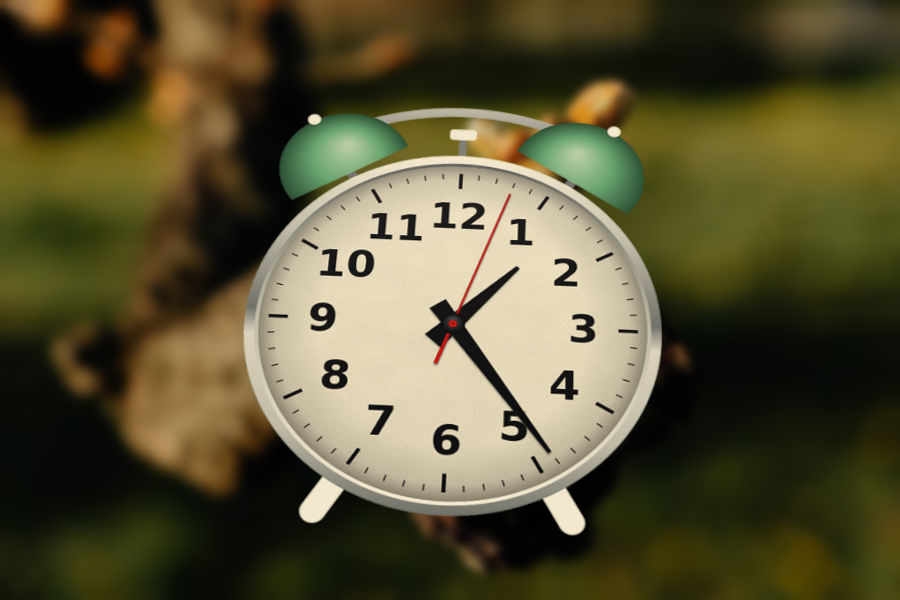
1:24:03
